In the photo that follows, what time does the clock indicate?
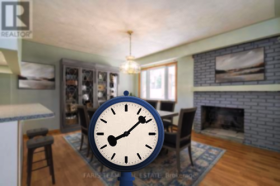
8:08
